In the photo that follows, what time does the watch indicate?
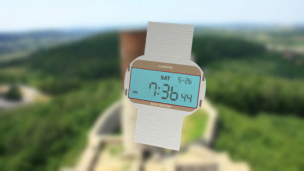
7:36:44
